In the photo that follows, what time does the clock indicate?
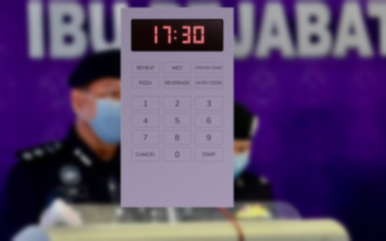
17:30
